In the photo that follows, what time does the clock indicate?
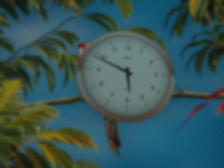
5:49
